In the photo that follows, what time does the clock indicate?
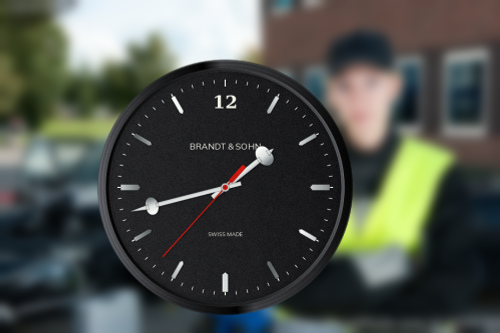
1:42:37
